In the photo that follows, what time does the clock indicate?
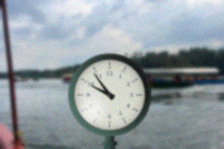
9:54
